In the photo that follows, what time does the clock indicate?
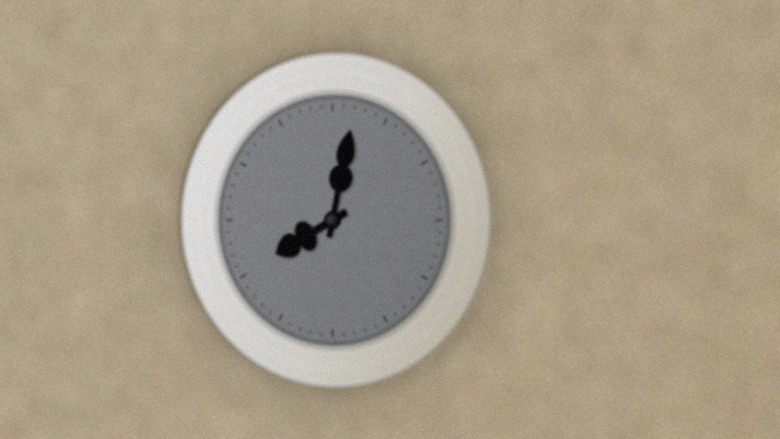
8:02
